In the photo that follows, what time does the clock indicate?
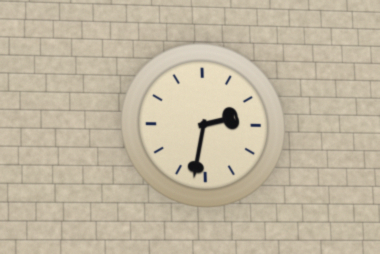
2:32
